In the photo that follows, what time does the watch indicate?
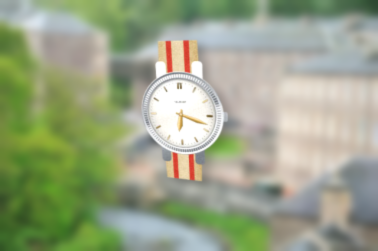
6:18
